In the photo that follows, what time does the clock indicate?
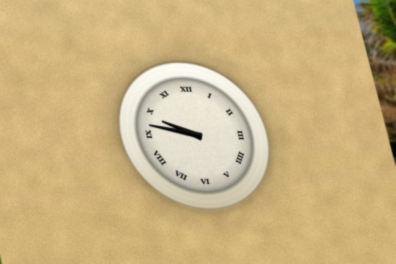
9:47
